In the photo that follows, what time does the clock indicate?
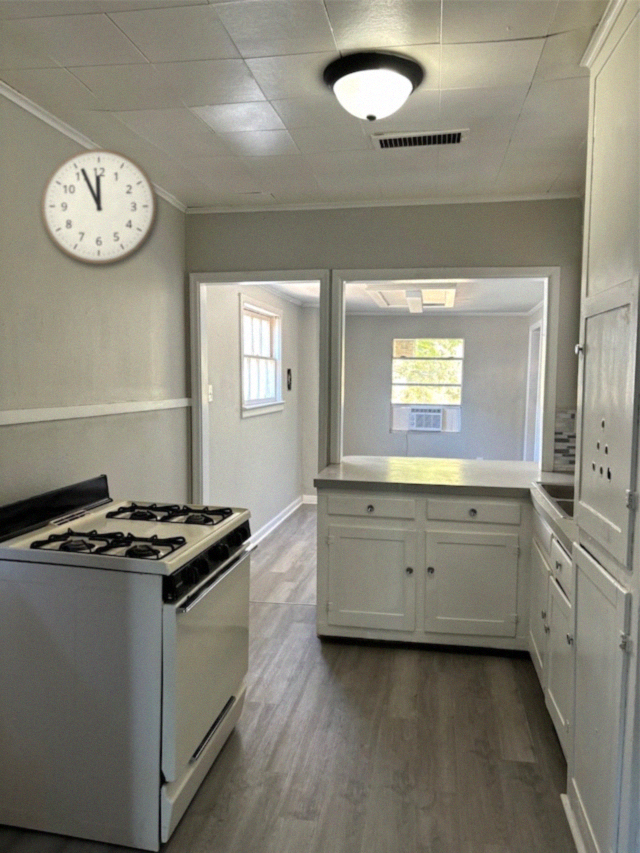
11:56
